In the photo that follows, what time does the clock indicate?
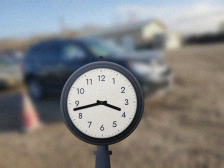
3:43
